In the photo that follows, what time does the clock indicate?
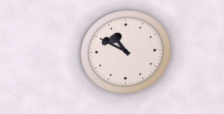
10:50
